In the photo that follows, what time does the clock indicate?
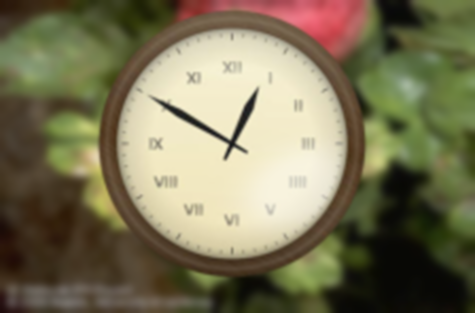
12:50
